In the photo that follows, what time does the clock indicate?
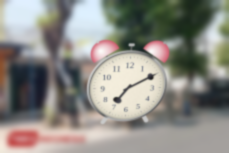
7:10
